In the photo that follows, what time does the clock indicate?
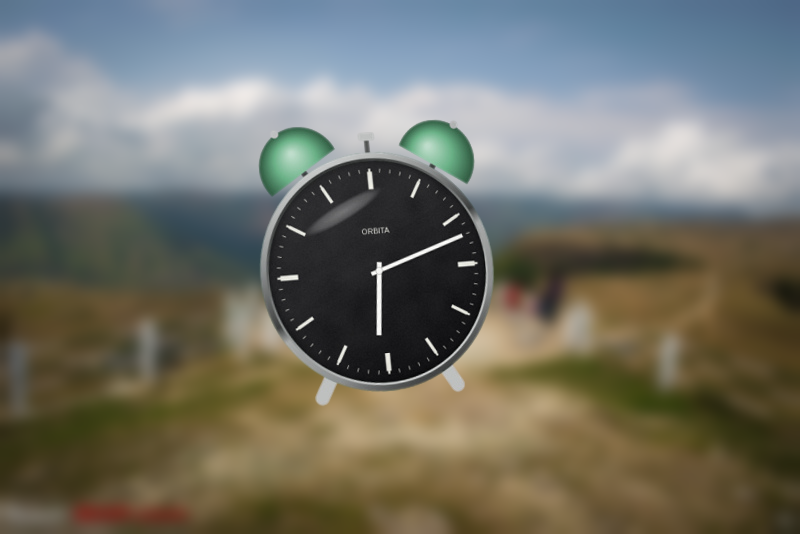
6:12
